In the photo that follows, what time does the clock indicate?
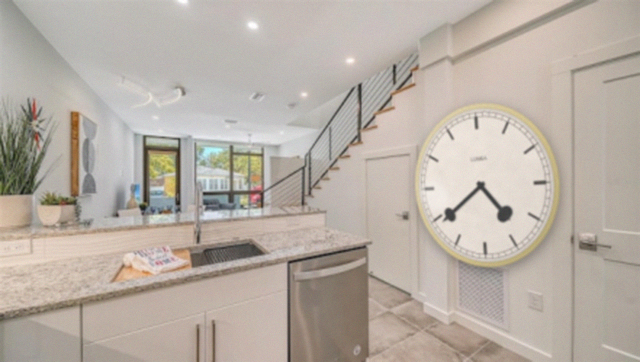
4:39
